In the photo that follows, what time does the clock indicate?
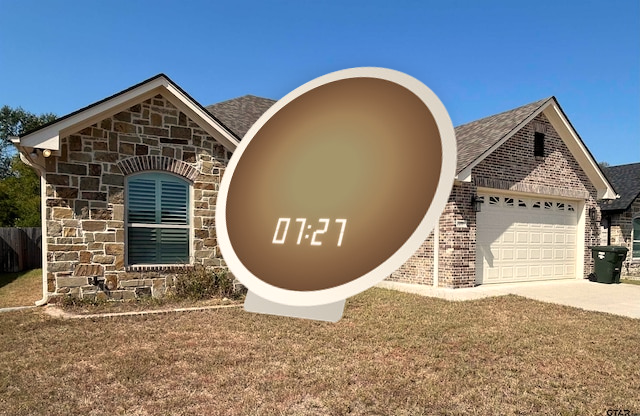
7:27
